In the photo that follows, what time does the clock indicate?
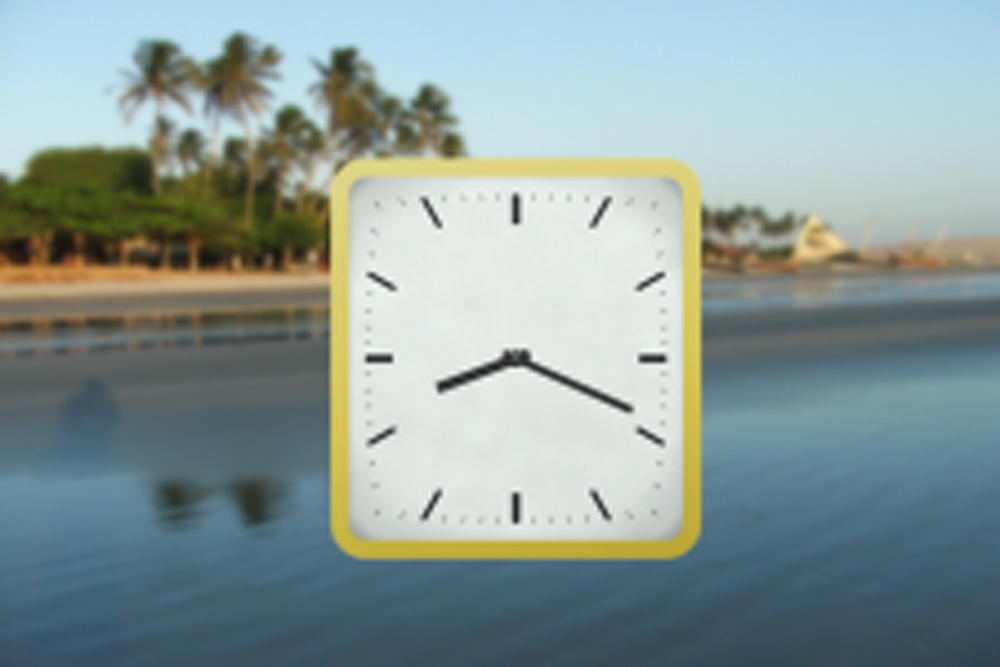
8:19
